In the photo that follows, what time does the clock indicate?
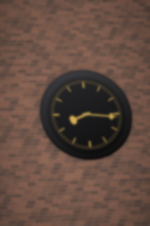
8:16
